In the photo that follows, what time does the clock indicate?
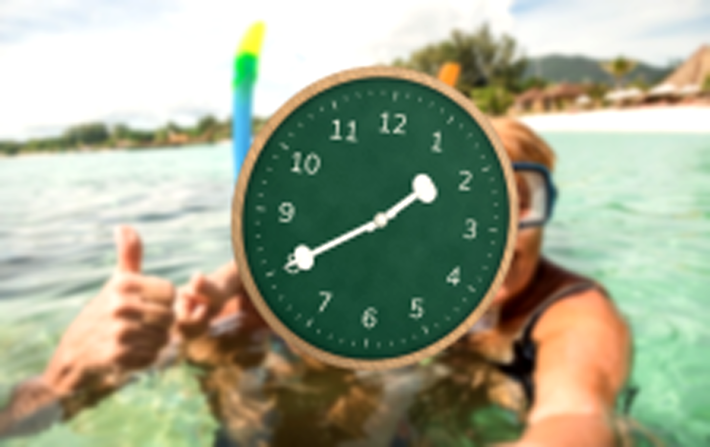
1:40
